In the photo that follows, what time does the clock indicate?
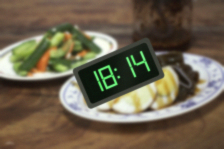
18:14
